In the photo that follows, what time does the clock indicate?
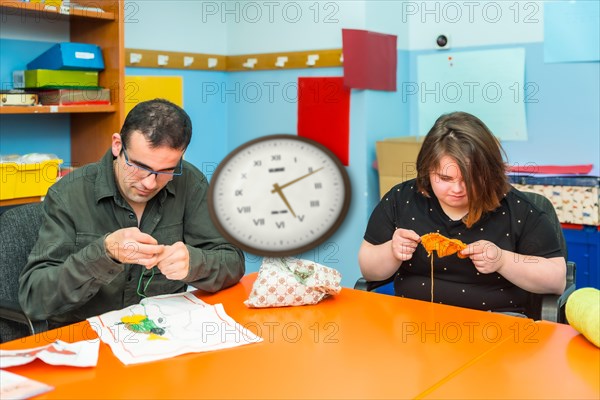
5:11
